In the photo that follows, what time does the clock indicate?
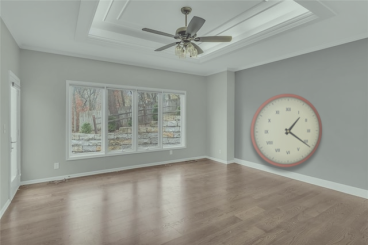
1:21
